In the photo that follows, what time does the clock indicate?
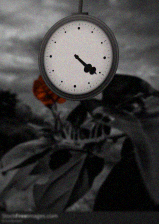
4:21
